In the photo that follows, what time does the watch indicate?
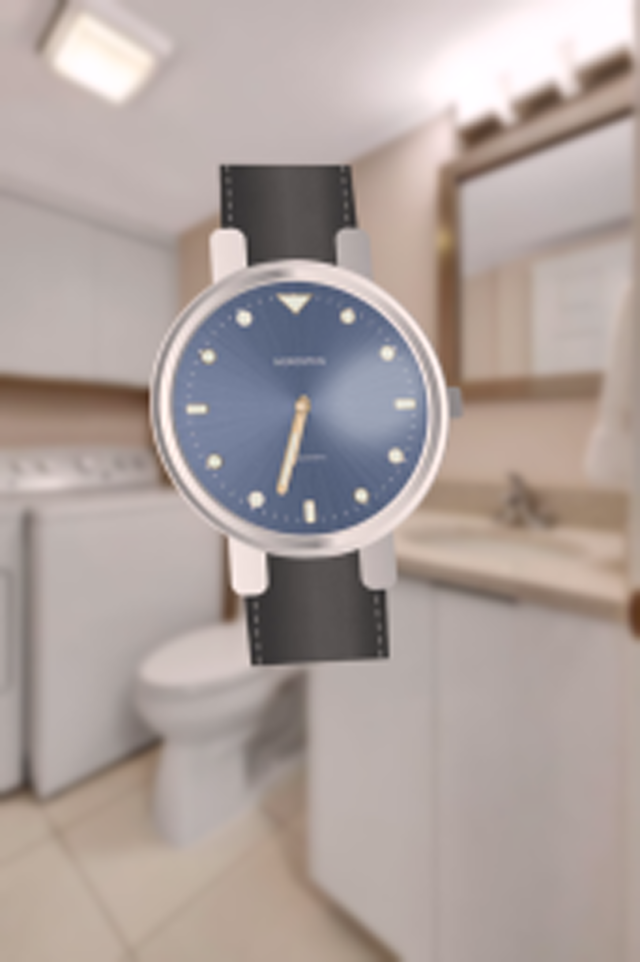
6:33
